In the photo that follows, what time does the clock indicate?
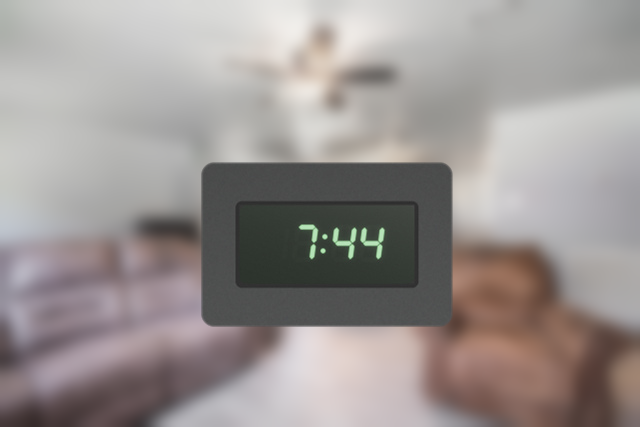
7:44
